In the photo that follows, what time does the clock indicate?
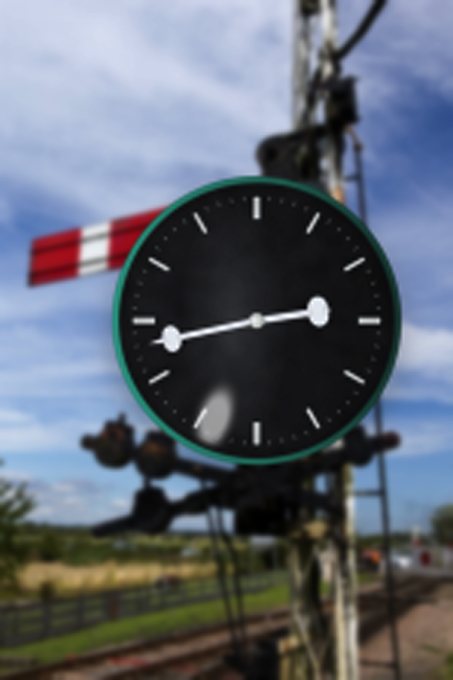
2:43
